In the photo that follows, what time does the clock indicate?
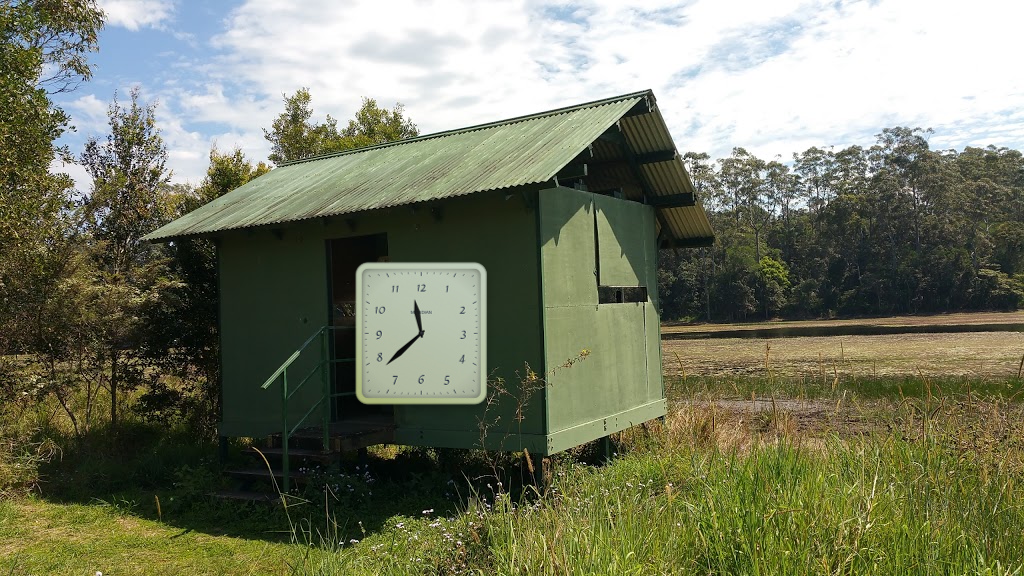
11:38
